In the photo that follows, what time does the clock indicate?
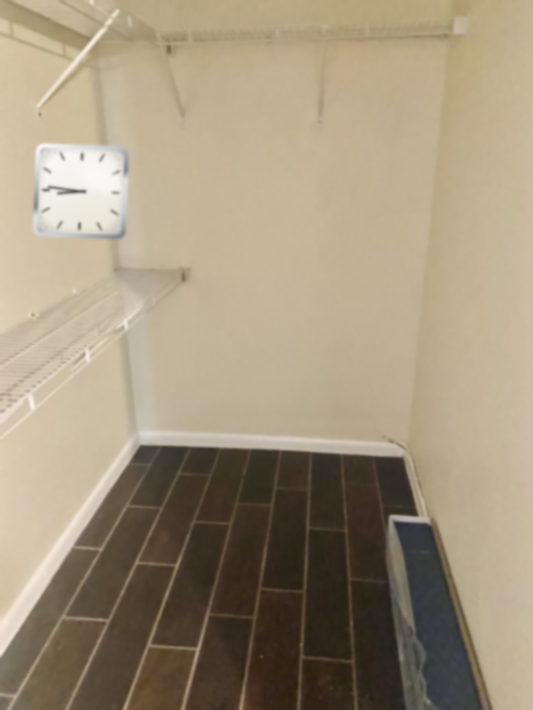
8:46
